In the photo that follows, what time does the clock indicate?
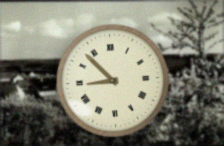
8:53
